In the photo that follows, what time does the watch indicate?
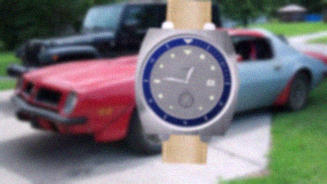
12:46
